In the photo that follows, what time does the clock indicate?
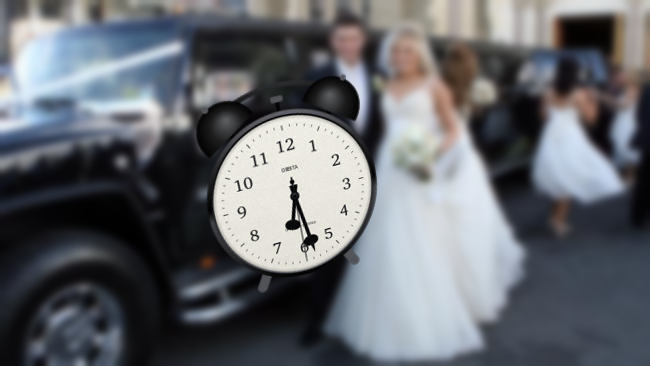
6:28:30
